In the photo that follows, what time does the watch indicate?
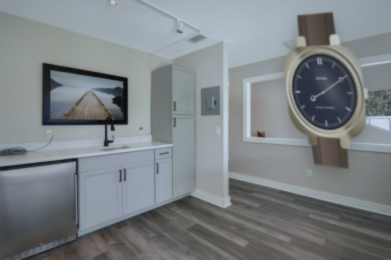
8:10
